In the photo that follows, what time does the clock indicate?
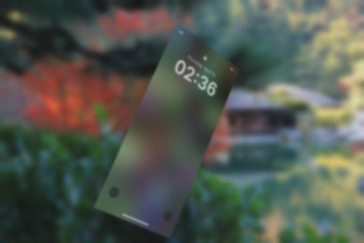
2:36
